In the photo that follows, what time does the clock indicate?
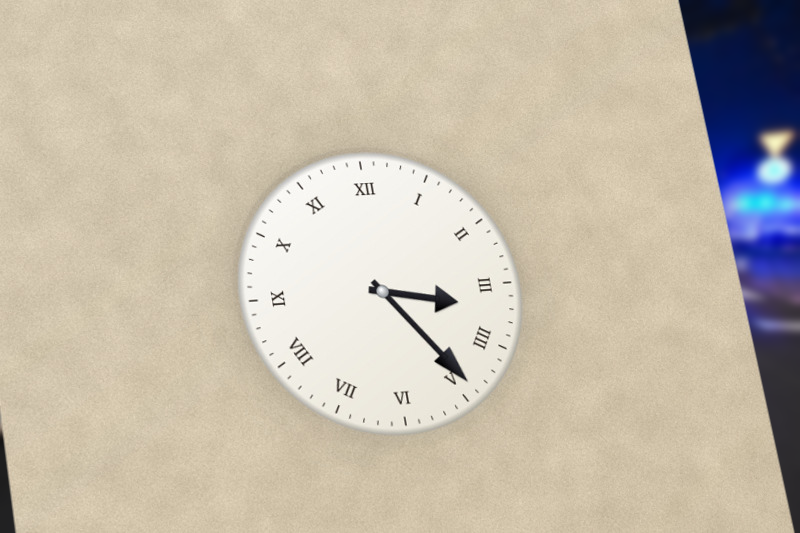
3:24
